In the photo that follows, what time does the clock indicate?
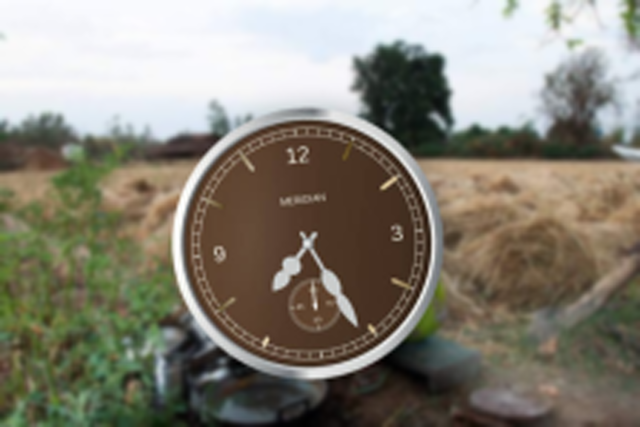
7:26
